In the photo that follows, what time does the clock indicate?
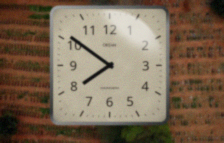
7:51
